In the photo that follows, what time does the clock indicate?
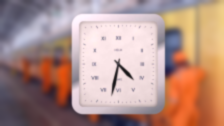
4:32
